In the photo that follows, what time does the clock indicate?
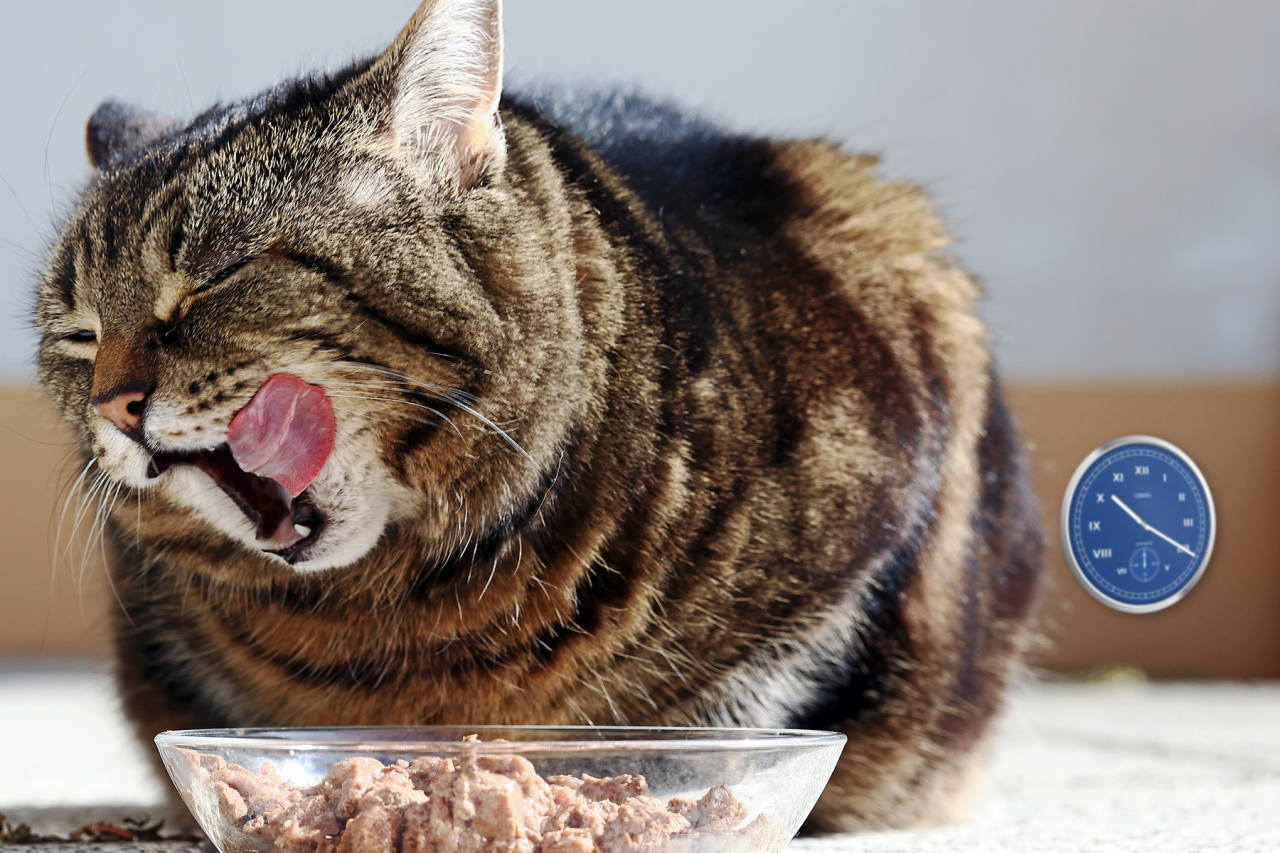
10:20
